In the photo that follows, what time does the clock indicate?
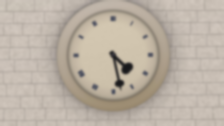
4:28
